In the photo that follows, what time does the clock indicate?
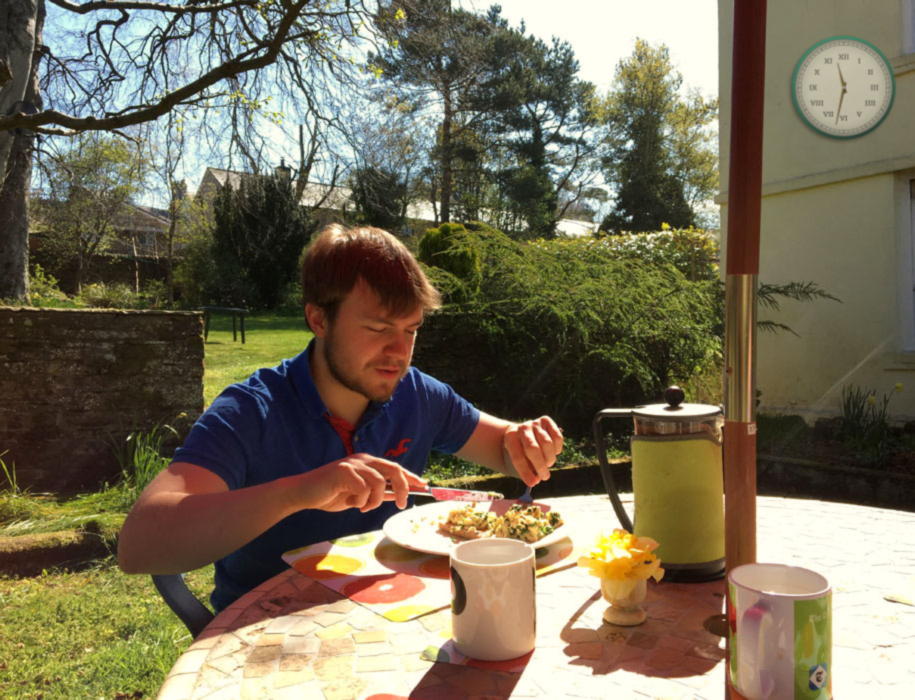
11:32
